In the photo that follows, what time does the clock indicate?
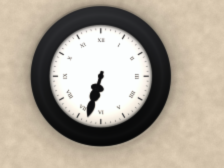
6:33
